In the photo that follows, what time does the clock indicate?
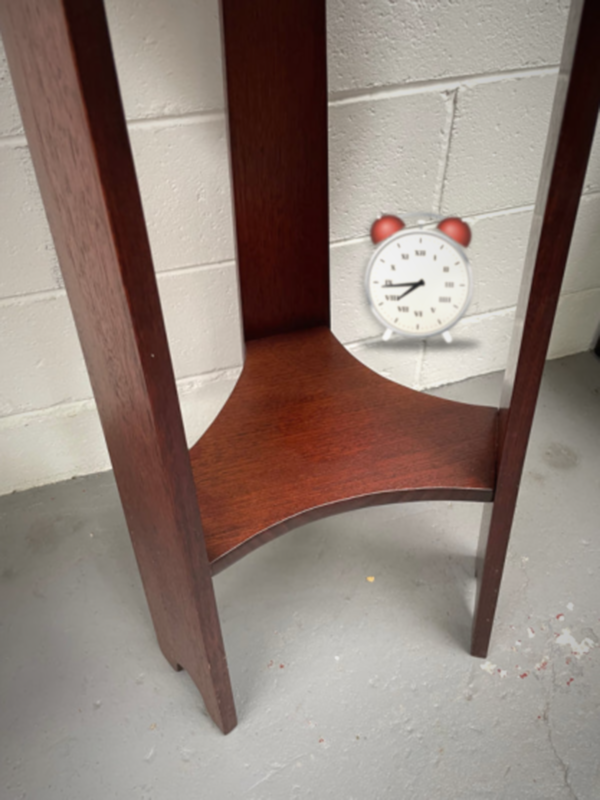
7:44
